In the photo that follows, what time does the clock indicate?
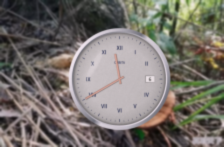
11:40
